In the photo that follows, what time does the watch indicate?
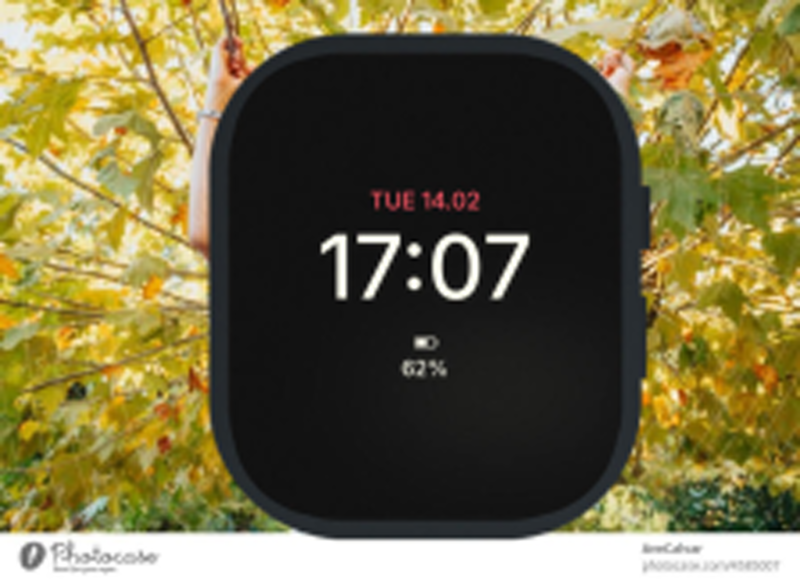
17:07
